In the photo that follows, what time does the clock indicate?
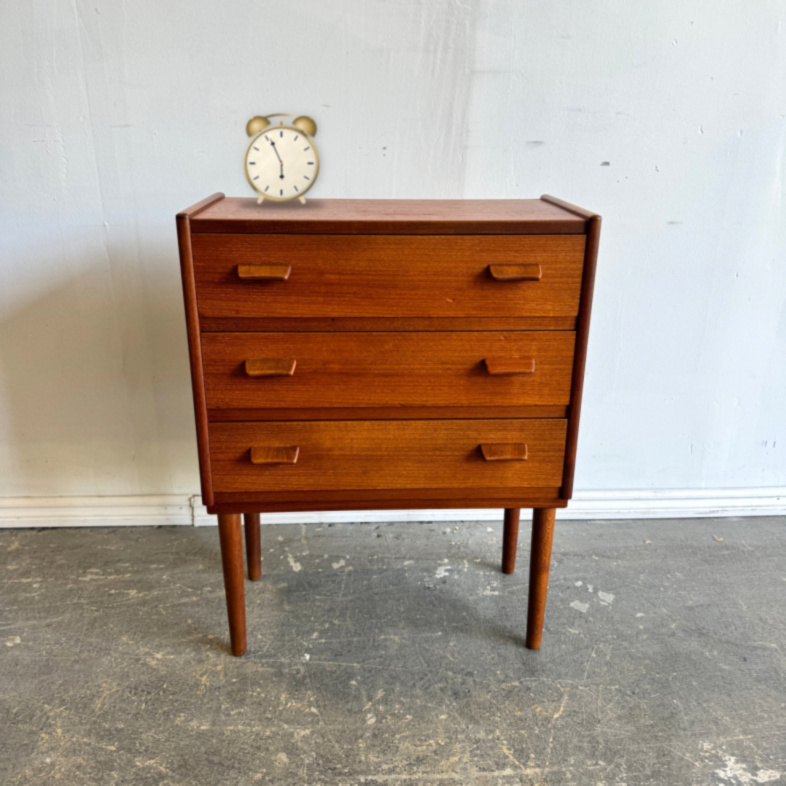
5:56
